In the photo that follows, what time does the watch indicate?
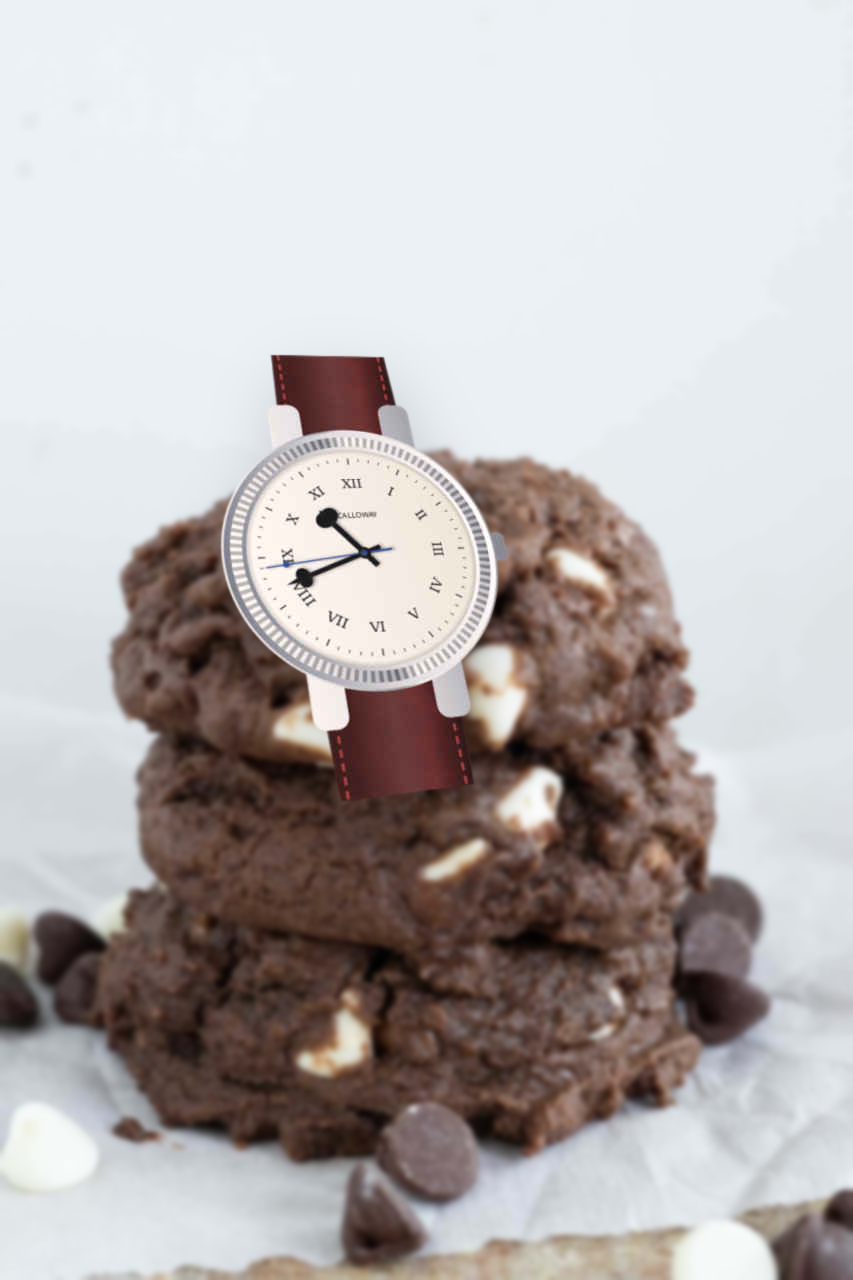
10:41:44
